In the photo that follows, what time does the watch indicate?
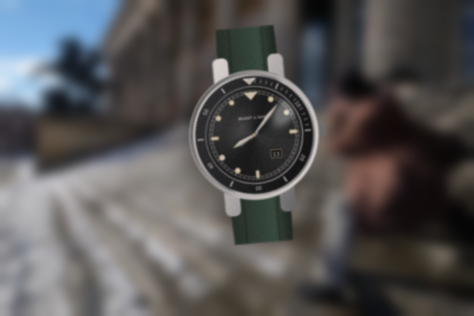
8:07
